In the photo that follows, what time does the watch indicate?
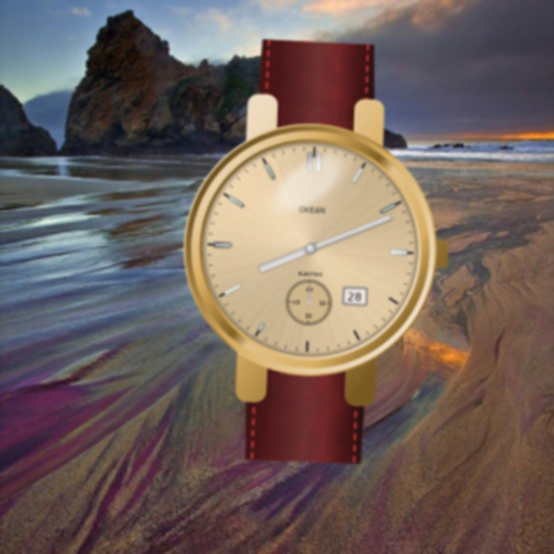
8:11
